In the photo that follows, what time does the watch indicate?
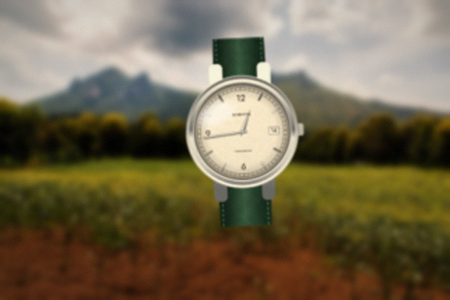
12:44
